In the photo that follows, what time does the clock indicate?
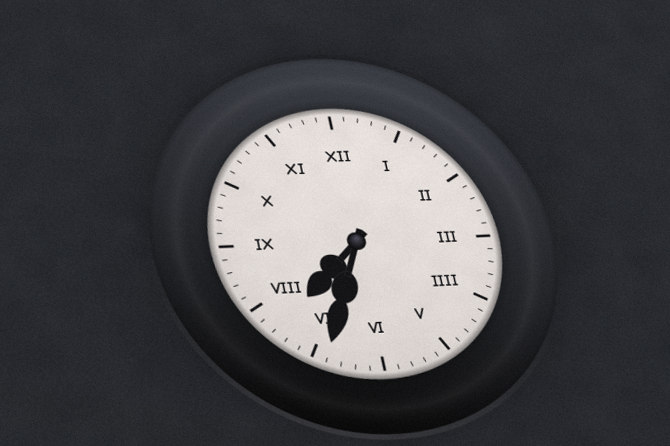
7:34
